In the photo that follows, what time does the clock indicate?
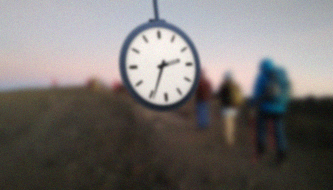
2:34
